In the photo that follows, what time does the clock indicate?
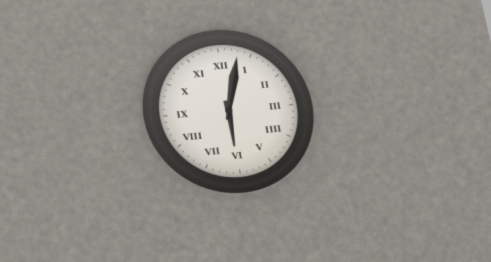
6:03
